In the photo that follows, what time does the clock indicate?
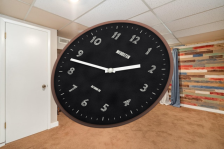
1:43
